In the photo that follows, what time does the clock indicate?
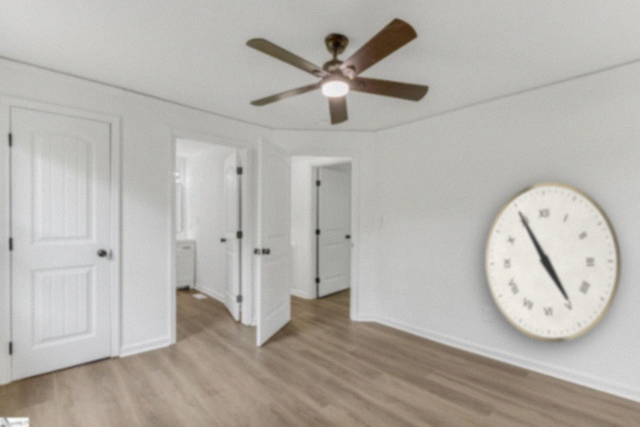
4:55
